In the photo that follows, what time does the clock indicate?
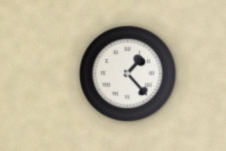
1:23
